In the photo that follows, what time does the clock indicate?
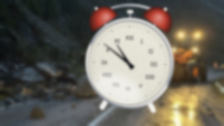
10:51
